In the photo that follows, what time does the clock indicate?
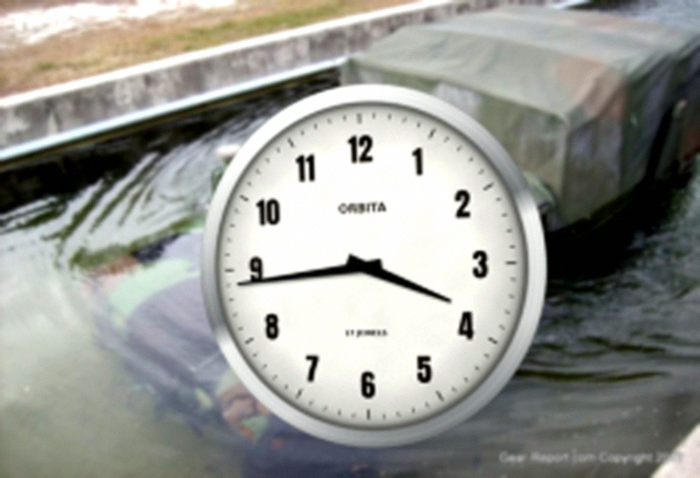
3:44
